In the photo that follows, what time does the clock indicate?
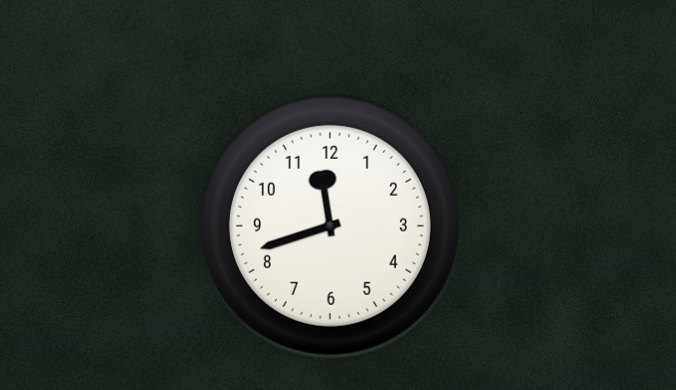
11:42
